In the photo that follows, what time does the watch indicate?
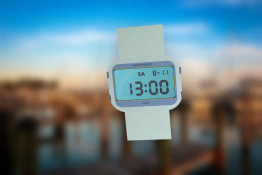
13:00
